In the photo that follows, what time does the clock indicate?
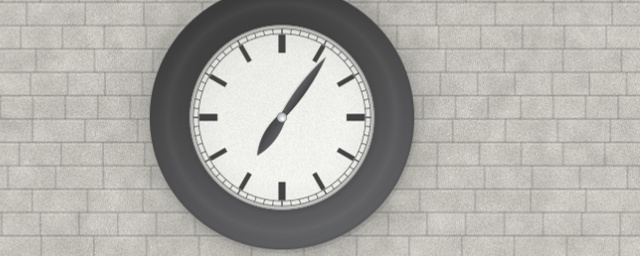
7:06
